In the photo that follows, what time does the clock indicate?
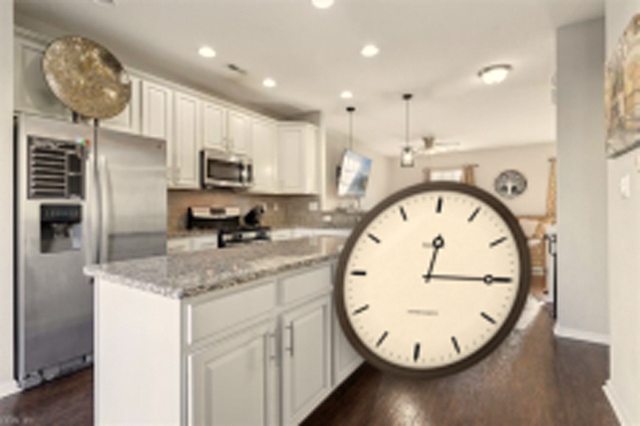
12:15
